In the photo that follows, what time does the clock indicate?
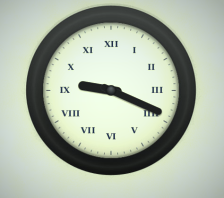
9:19
